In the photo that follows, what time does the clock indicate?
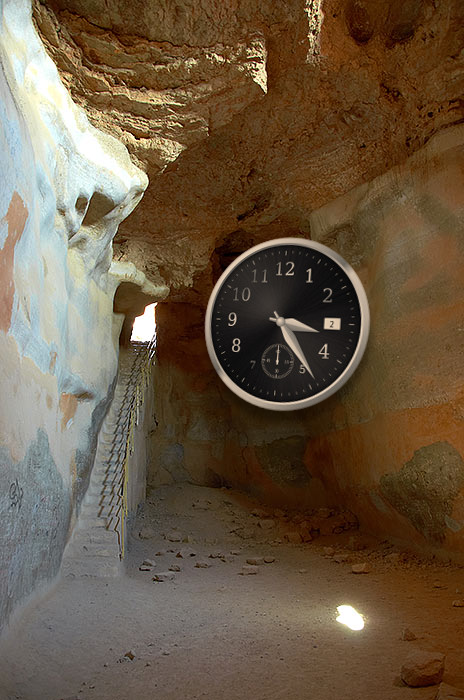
3:24
